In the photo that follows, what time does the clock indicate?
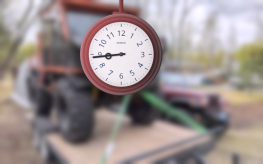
8:44
